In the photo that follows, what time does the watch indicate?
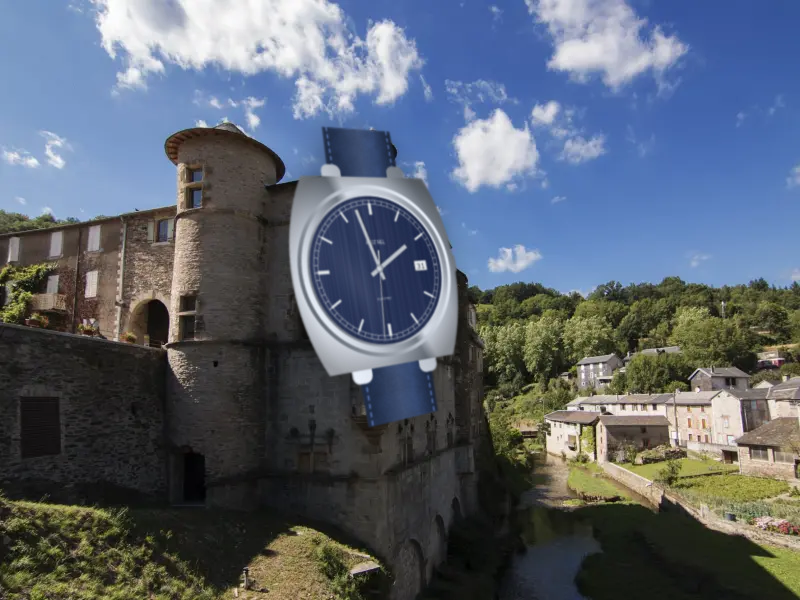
1:57:31
